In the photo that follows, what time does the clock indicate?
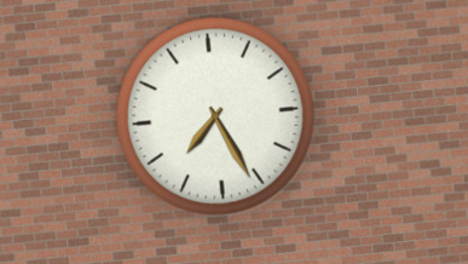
7:26
